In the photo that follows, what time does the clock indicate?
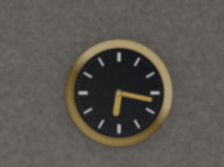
6:17
